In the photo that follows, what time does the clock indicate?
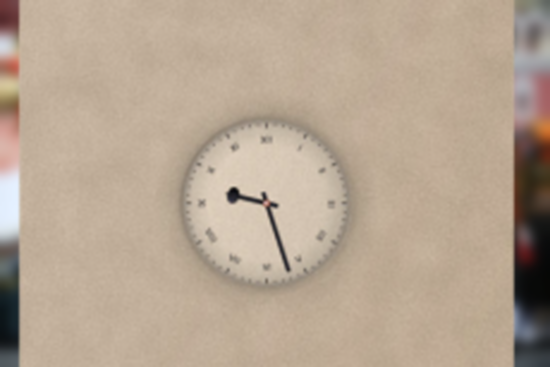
9:27
